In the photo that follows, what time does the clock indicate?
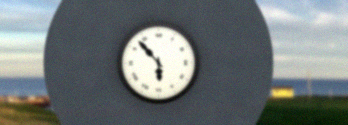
5:53
